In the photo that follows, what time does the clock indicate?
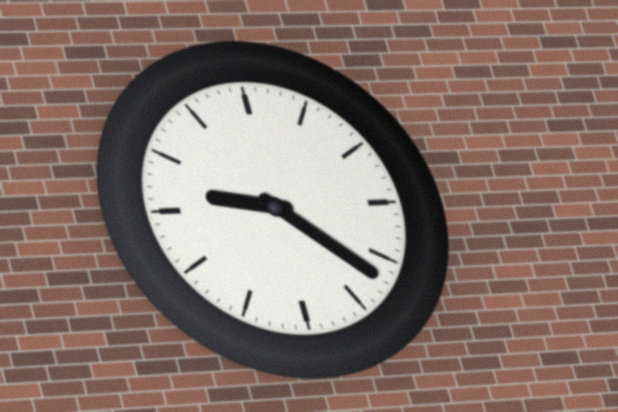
9:22
